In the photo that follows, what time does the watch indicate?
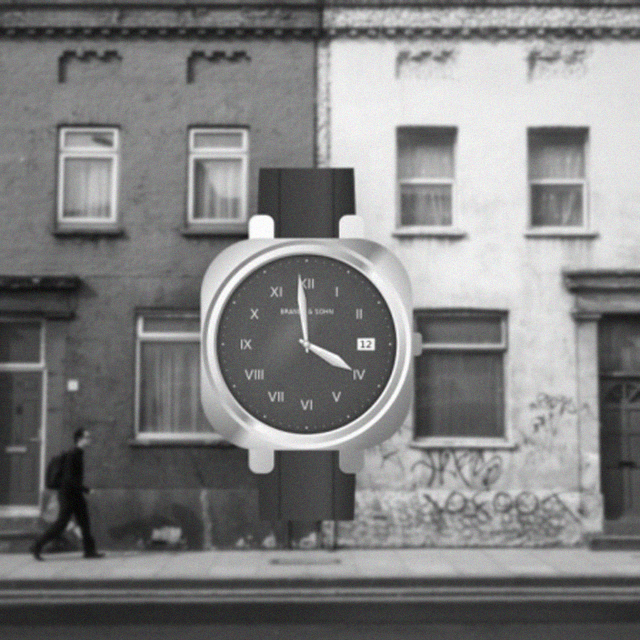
3:59
